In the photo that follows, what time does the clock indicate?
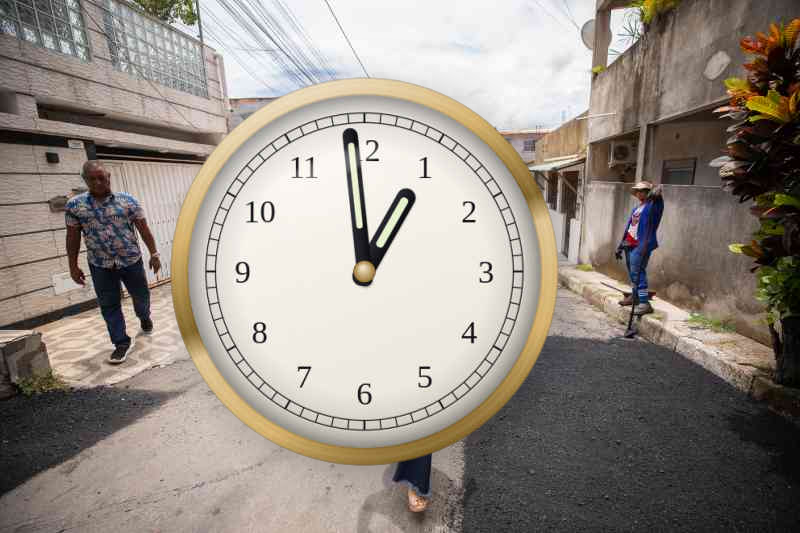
12:59
